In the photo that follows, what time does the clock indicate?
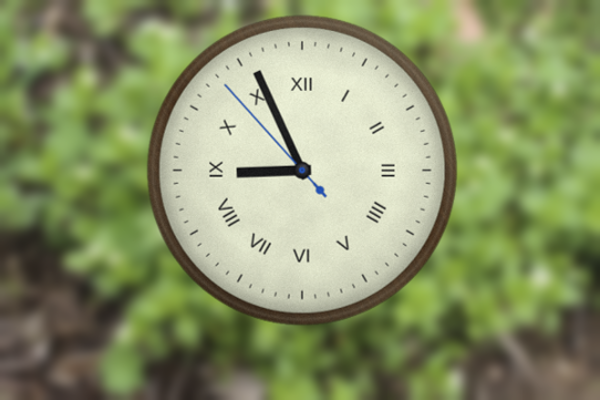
8:55:53
